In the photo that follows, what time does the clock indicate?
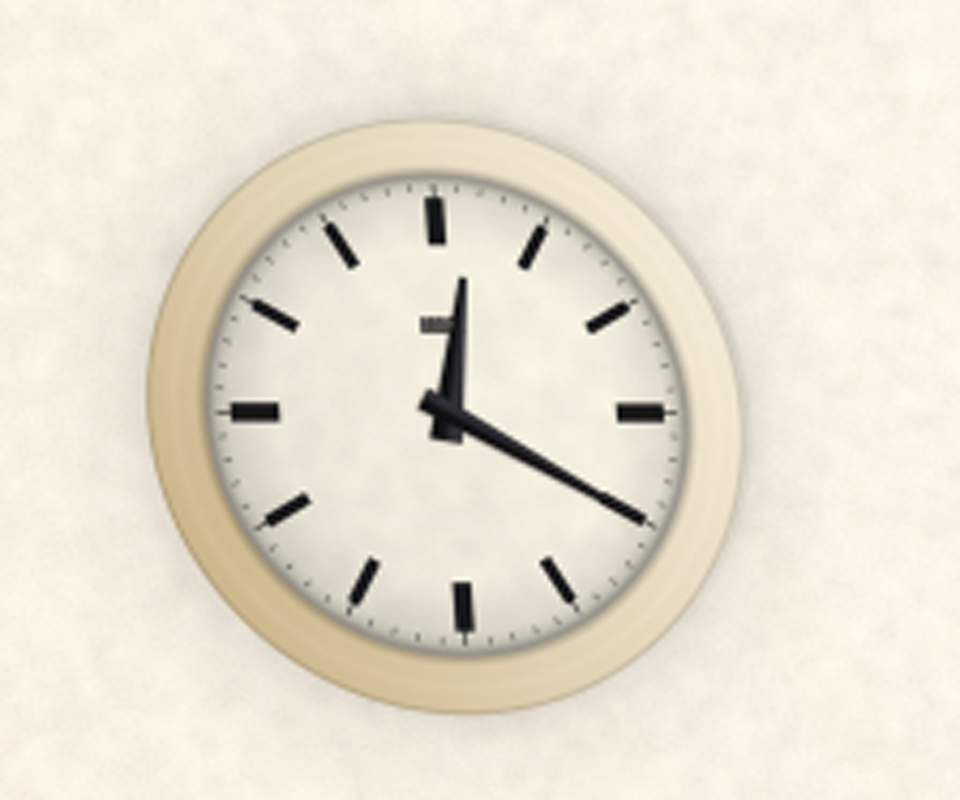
12:20
